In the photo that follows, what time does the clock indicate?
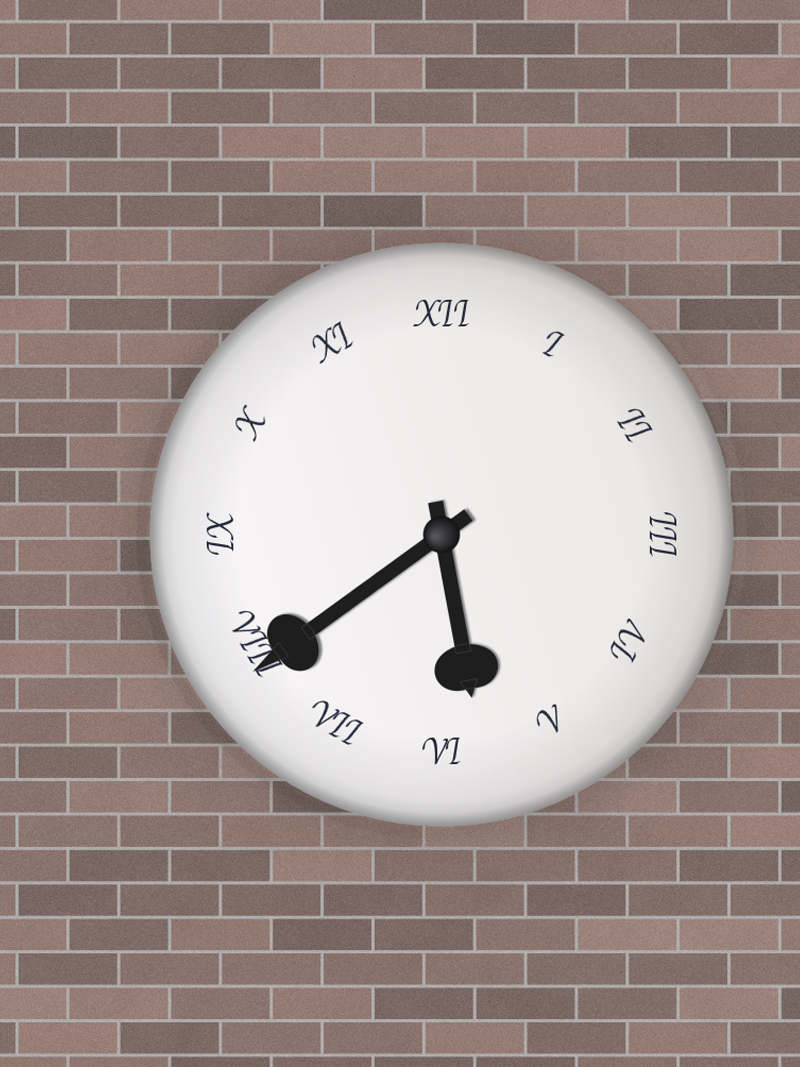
5:39
